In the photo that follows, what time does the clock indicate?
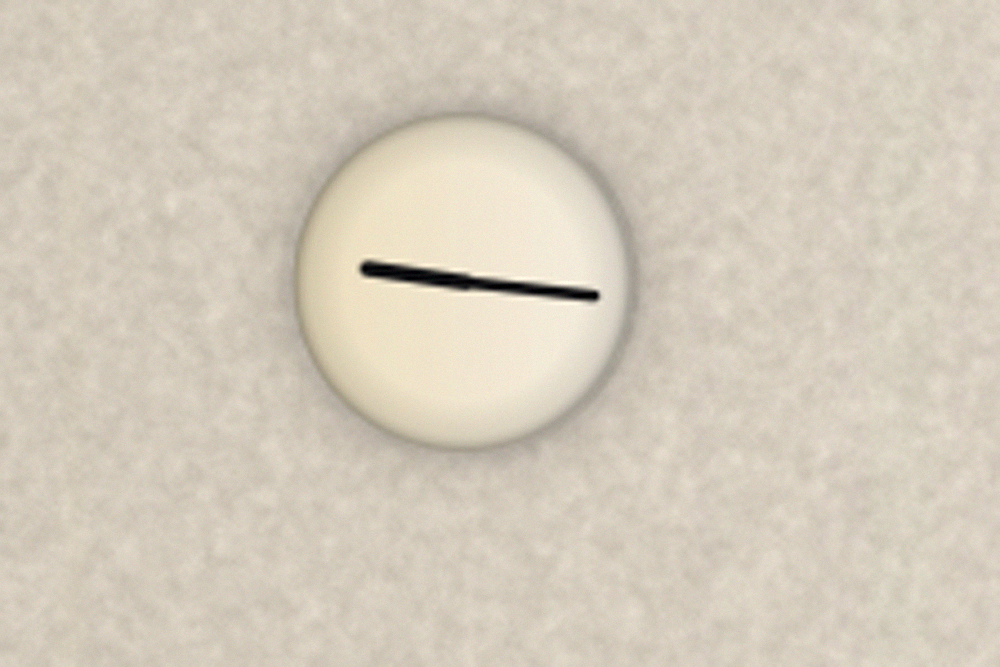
9:16
